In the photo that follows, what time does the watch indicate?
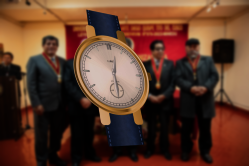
12:30
